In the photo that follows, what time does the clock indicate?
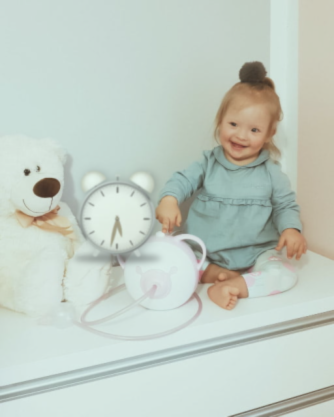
5:32
